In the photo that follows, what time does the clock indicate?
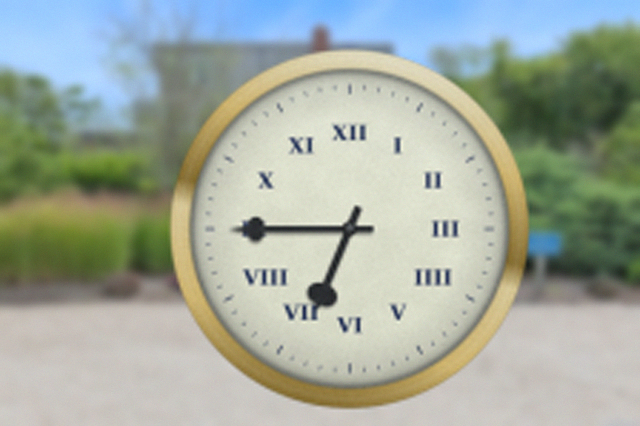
6:45
